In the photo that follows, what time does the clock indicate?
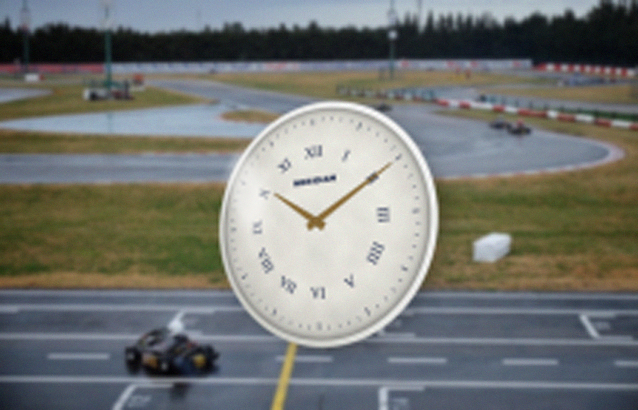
10:10
